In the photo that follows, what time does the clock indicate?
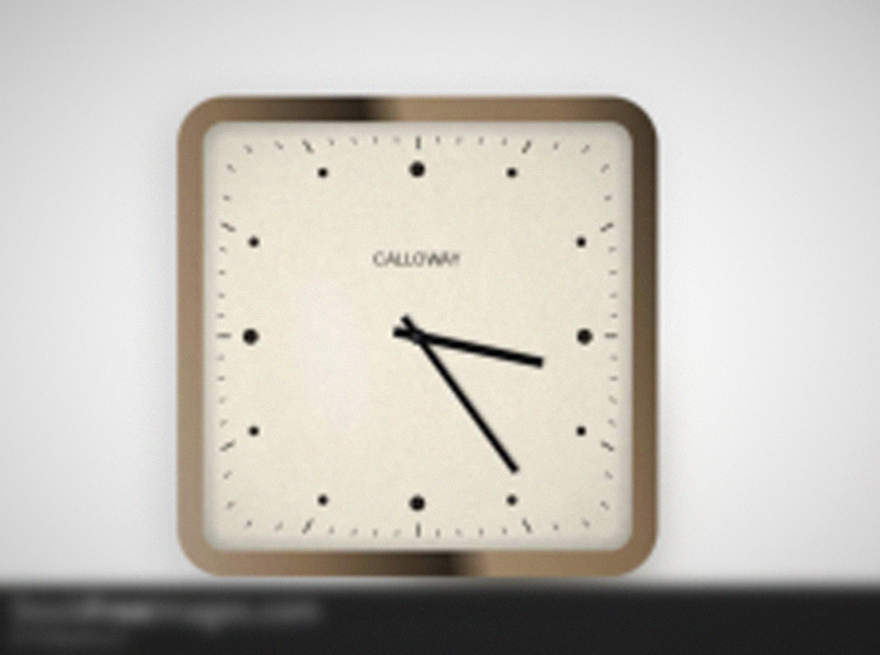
3:24
